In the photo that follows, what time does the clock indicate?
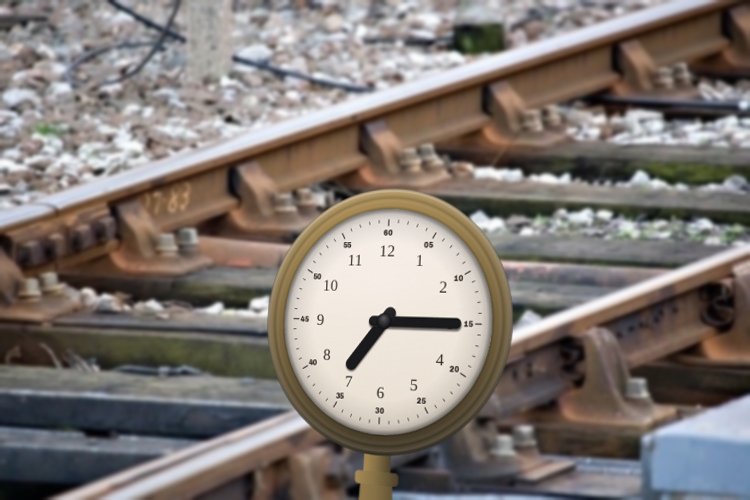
7:15
